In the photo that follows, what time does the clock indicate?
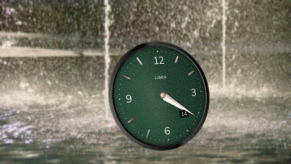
4:21
